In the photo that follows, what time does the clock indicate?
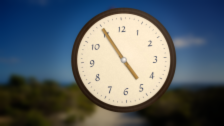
4:55
